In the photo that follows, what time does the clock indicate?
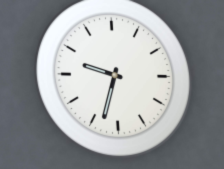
9:33
